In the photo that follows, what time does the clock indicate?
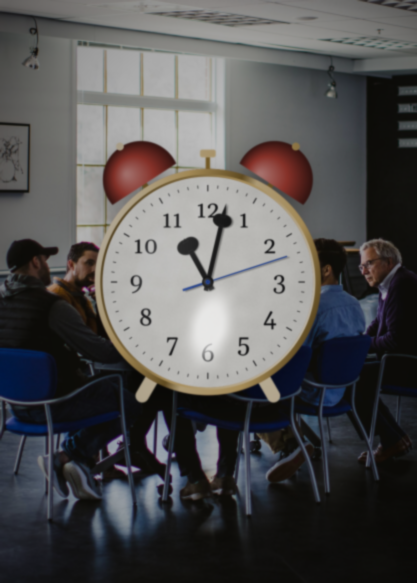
11:02:12
